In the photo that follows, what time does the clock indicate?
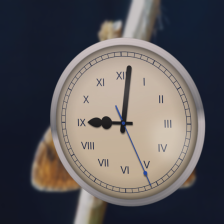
9:01:26
